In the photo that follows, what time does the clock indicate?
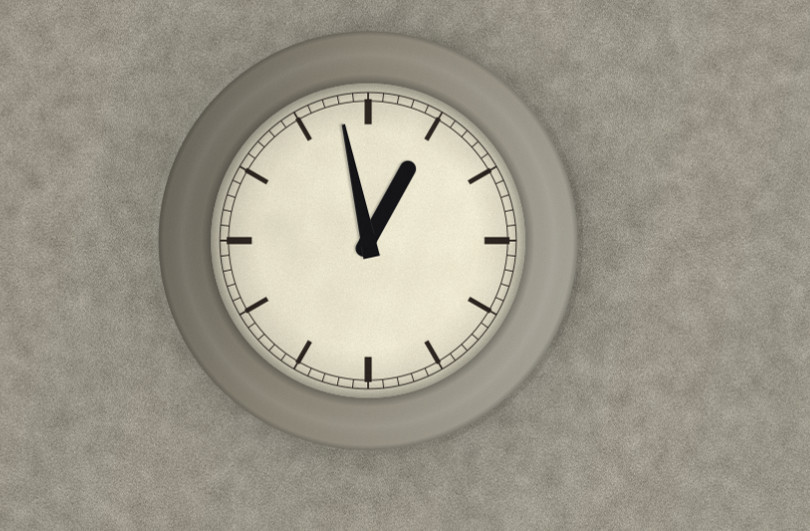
12:58
